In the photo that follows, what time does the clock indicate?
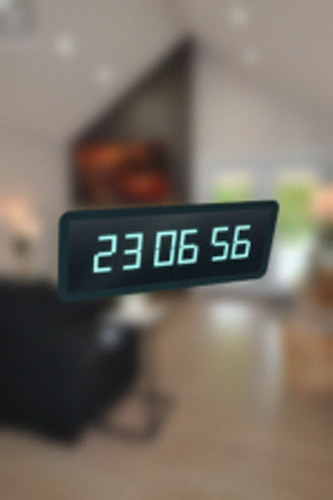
23:06:56
